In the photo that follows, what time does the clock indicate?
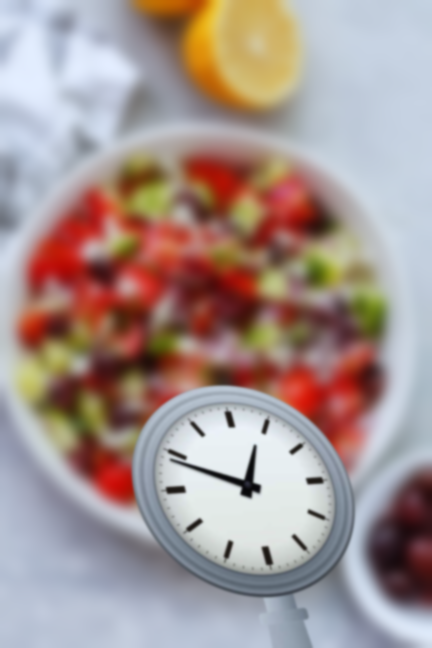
12:49
